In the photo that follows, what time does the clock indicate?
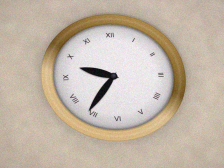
9:36
